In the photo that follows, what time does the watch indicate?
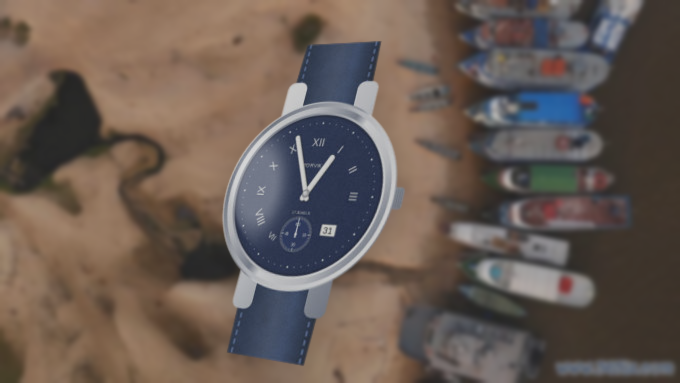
12:56
